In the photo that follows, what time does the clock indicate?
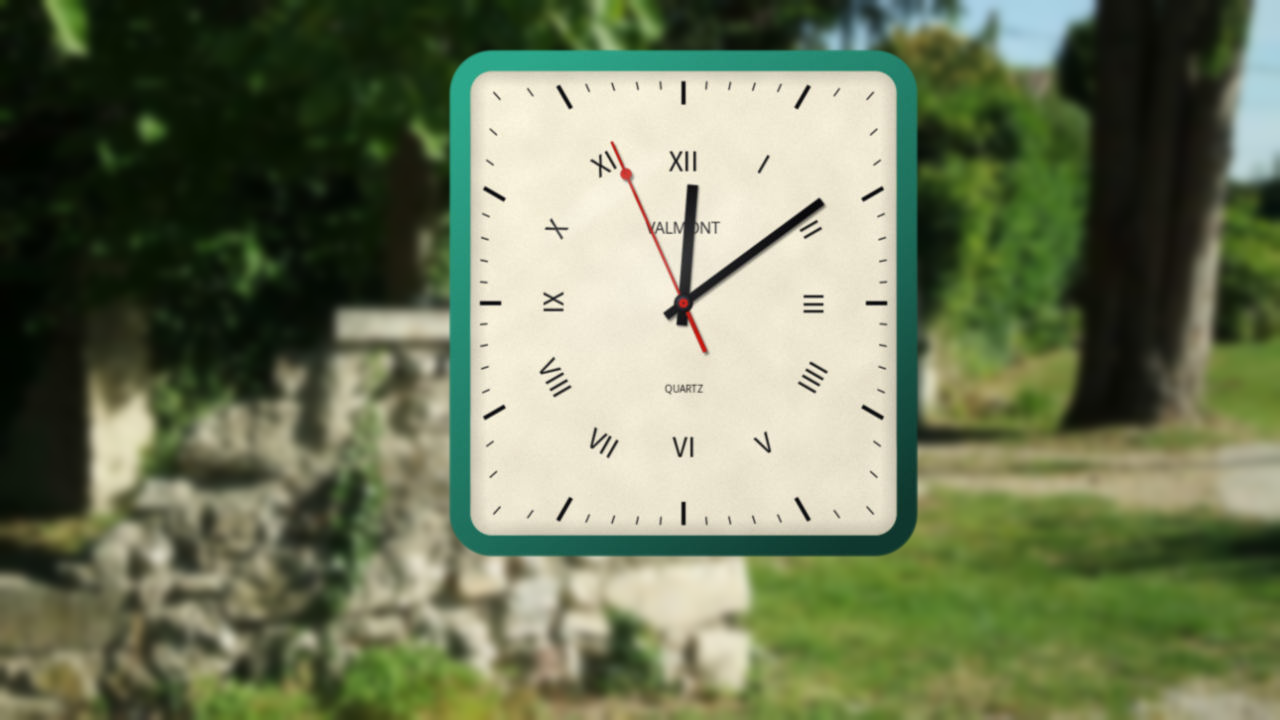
12:08:56
